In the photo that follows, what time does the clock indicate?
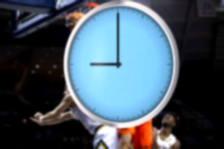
9:00
